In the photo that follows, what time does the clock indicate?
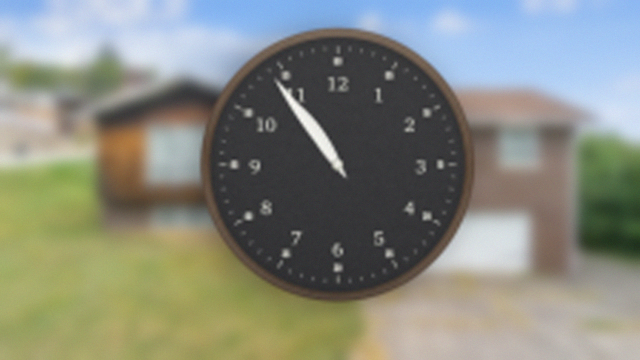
10:54
